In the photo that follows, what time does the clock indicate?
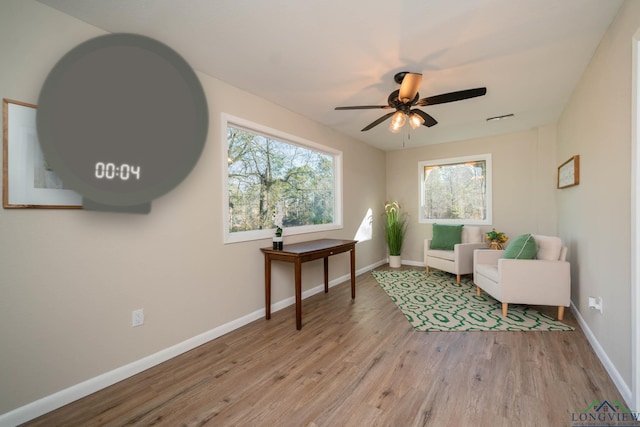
0:04
